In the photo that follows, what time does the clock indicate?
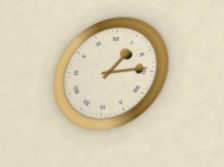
1:14
